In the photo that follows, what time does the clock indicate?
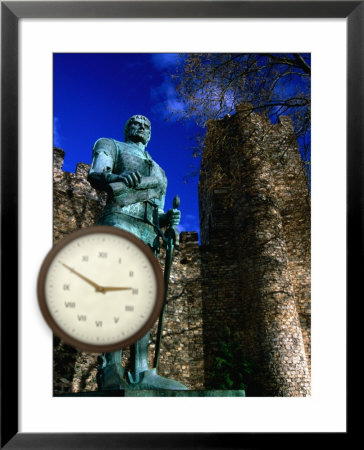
2:50
